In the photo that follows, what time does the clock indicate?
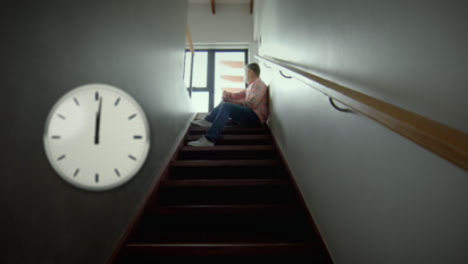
12:01
